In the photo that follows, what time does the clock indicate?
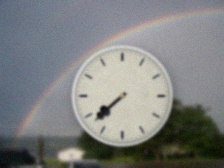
7:38
